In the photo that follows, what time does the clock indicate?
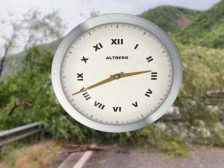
2:41
